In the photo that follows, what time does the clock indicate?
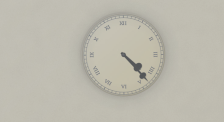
4:23
